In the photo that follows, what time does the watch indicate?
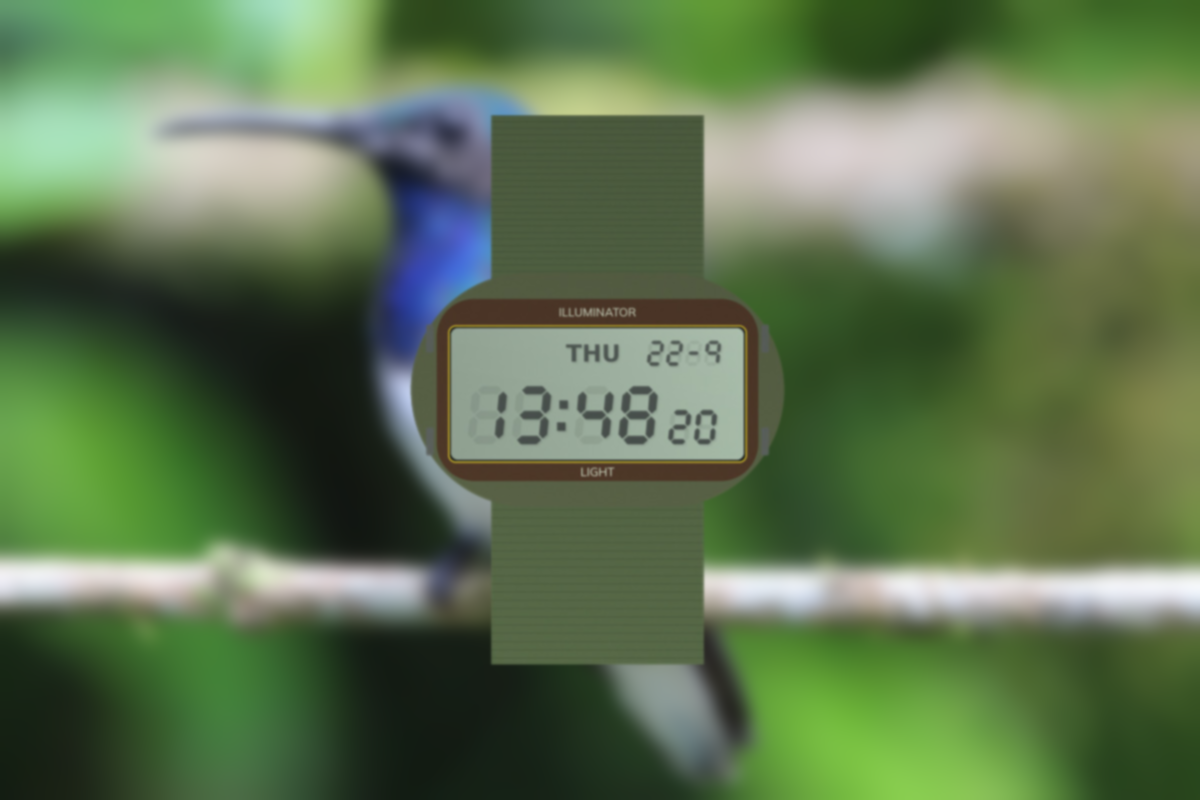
13:48:20
